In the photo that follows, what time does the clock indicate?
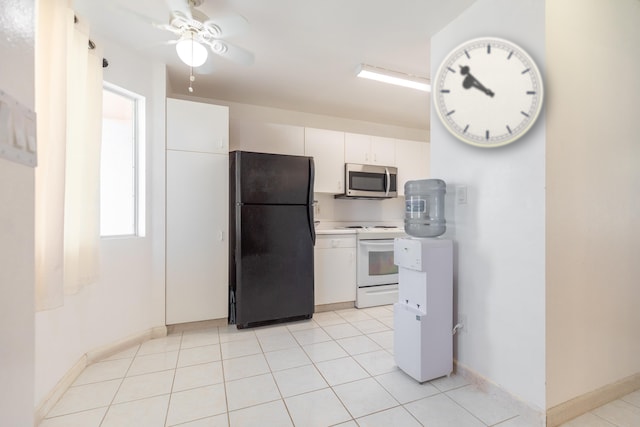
9:52
